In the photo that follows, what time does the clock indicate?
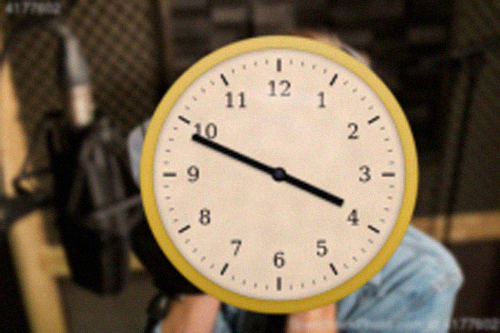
3:49
